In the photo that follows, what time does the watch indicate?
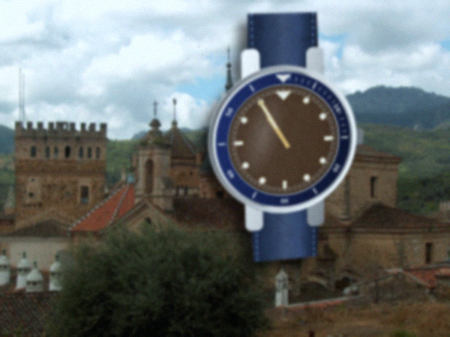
10:55
